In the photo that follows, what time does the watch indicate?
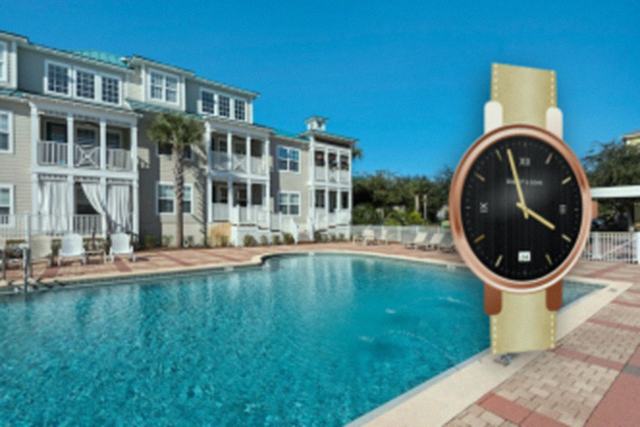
3:57
